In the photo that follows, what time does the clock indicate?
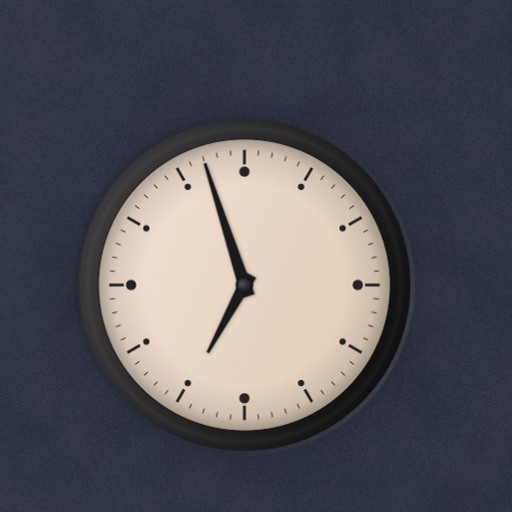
6:57
